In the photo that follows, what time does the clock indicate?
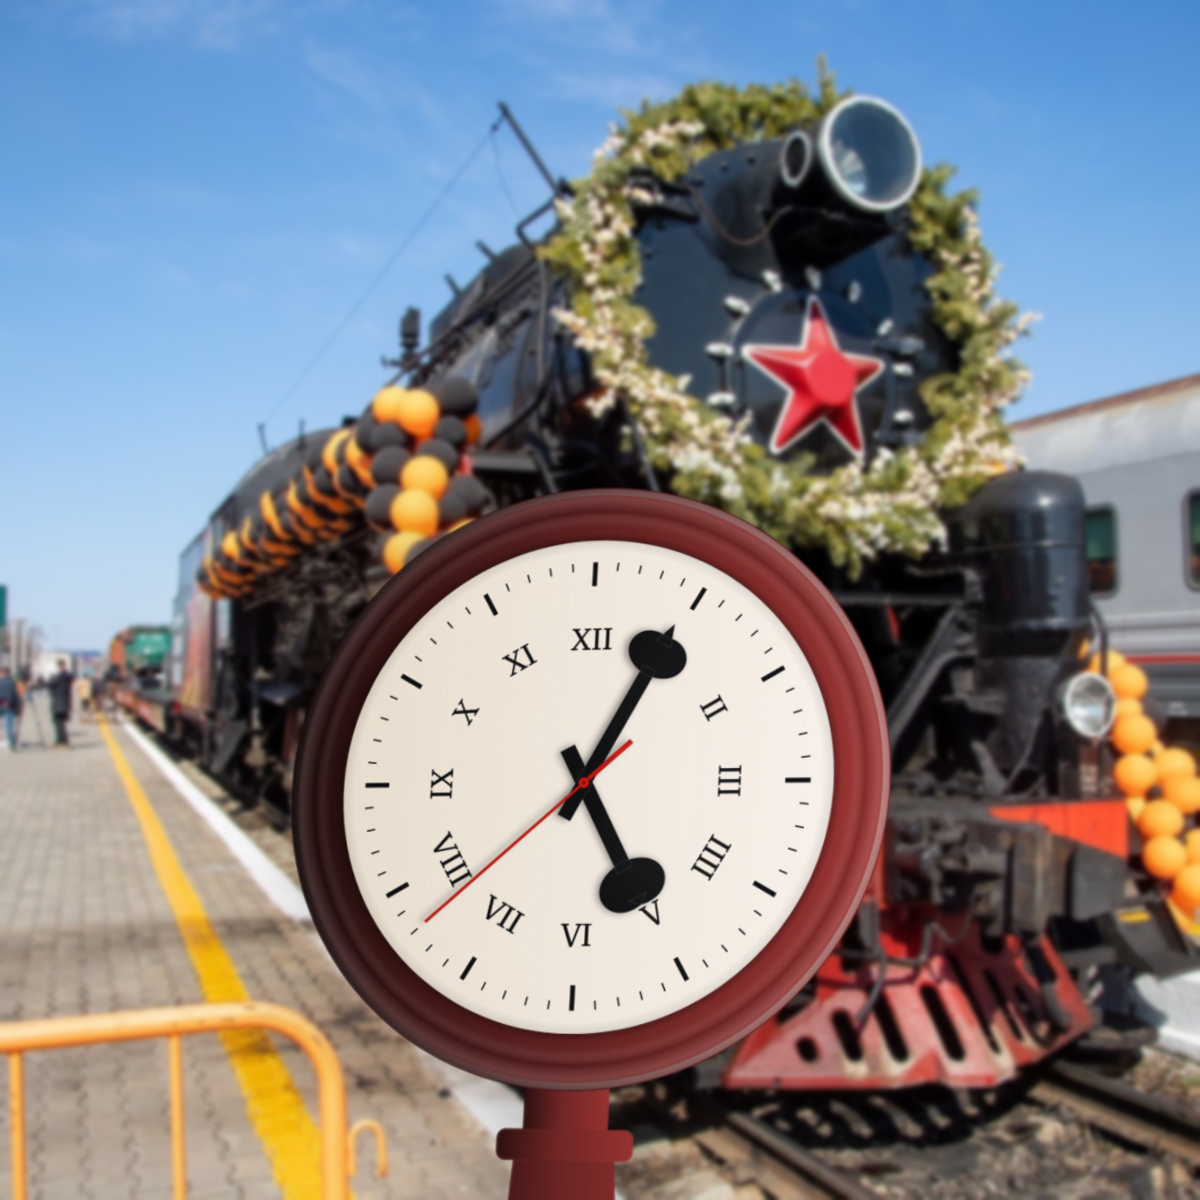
5:04:38
